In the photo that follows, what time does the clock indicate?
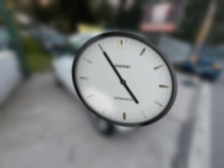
4:55
